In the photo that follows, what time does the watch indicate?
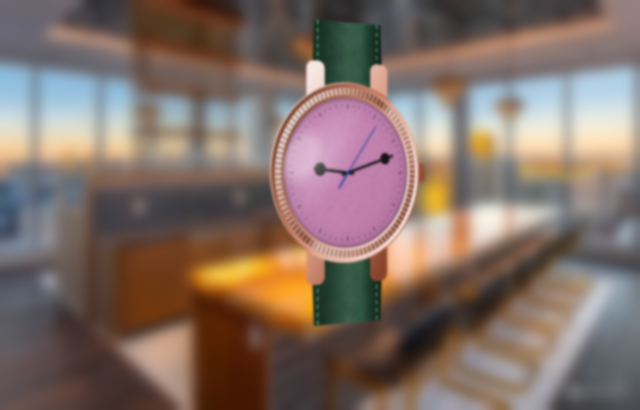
9:12:06
